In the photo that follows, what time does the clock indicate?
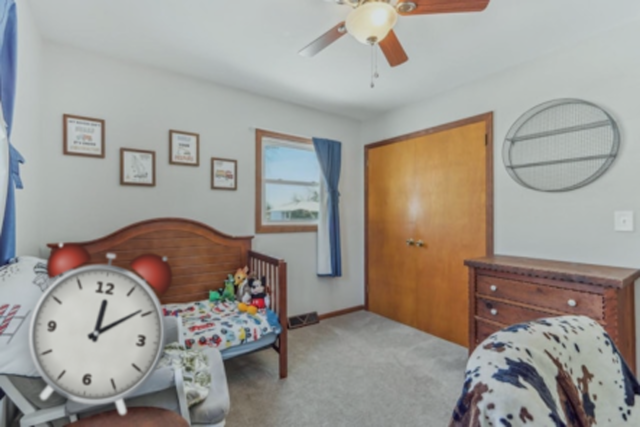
12:09
